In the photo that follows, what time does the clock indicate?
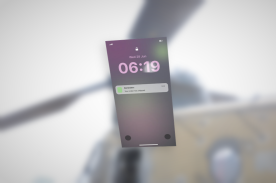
6:19
